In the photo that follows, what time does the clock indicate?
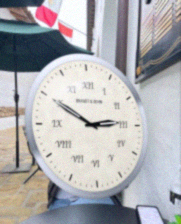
2:50
